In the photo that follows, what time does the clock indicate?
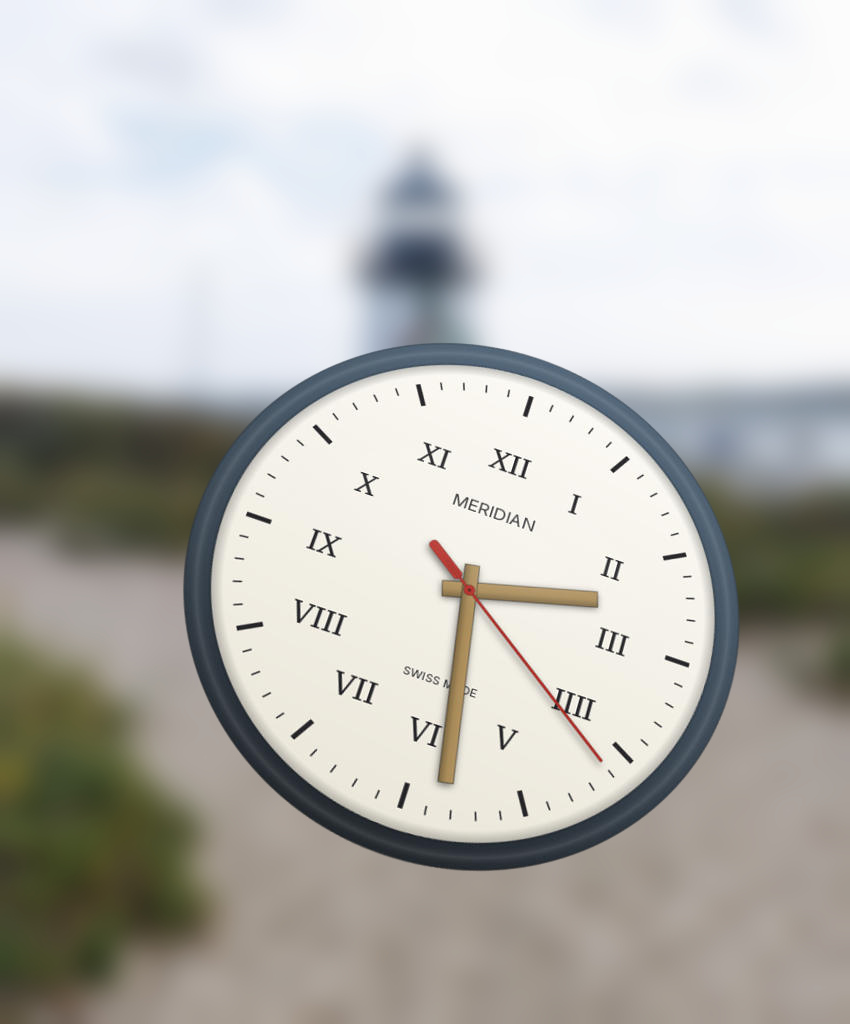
2:28:21
